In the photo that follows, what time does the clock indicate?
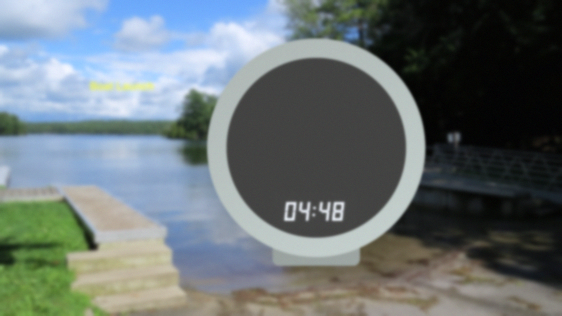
4:48
